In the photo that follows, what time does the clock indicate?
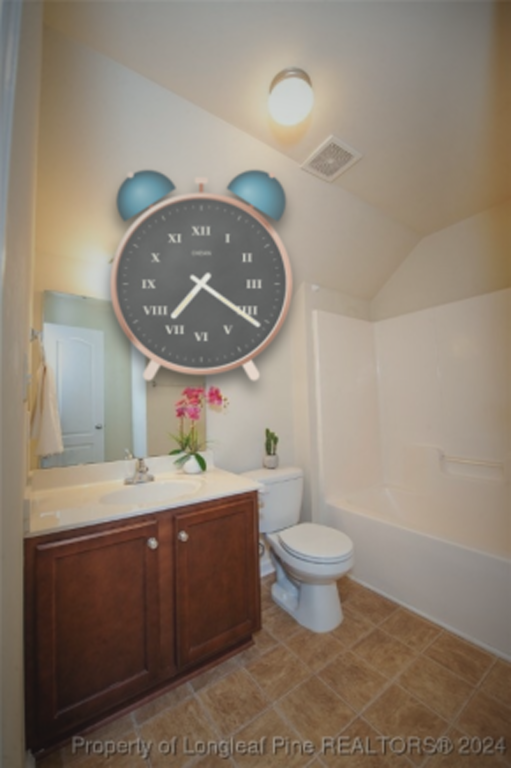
7:21
